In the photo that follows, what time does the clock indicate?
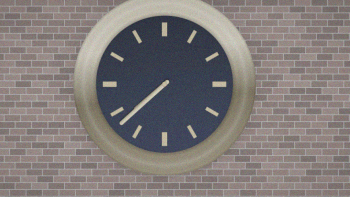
7:38
